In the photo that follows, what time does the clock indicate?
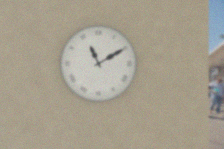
11:10
